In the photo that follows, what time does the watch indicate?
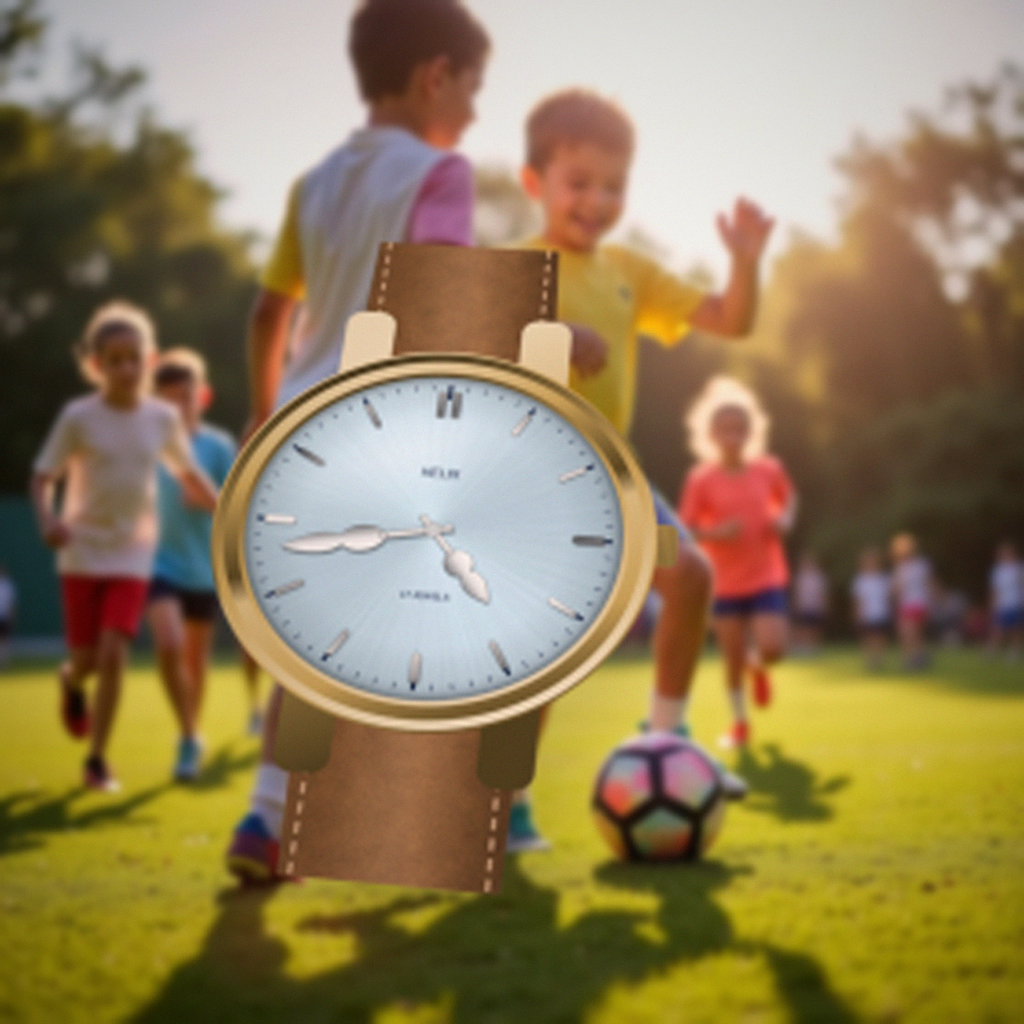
4:43
